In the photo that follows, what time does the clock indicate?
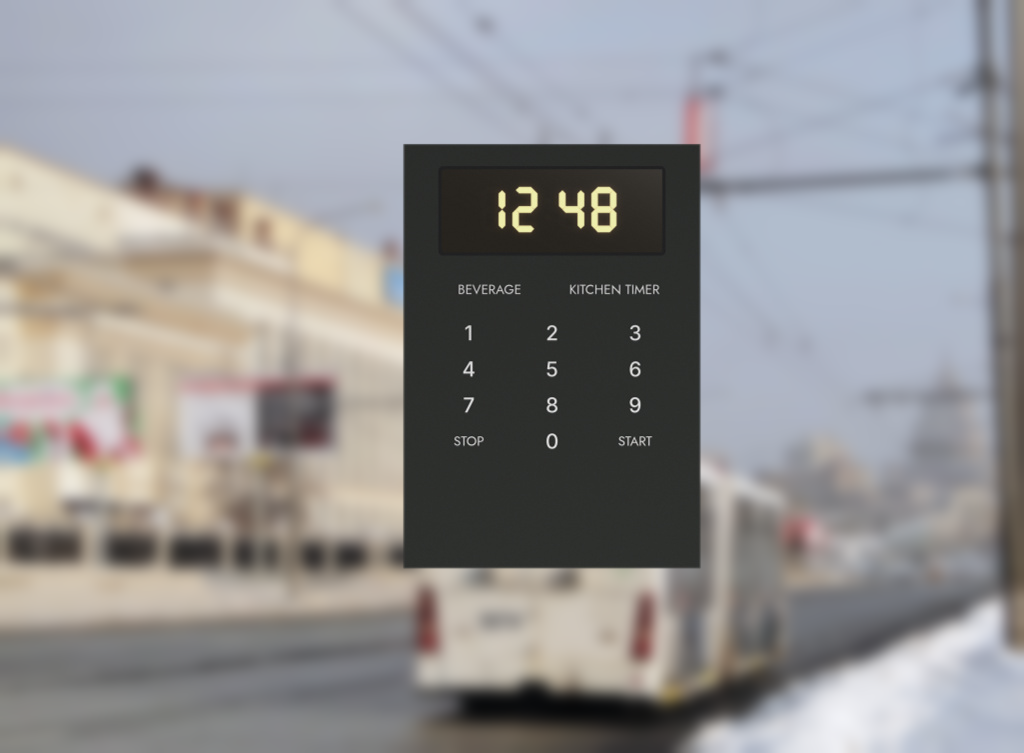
12:48
